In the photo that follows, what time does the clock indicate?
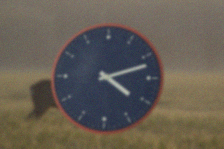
4:12
